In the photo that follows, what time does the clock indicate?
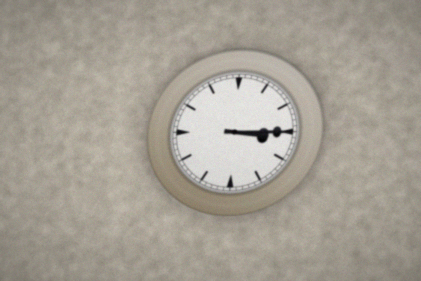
3:15
